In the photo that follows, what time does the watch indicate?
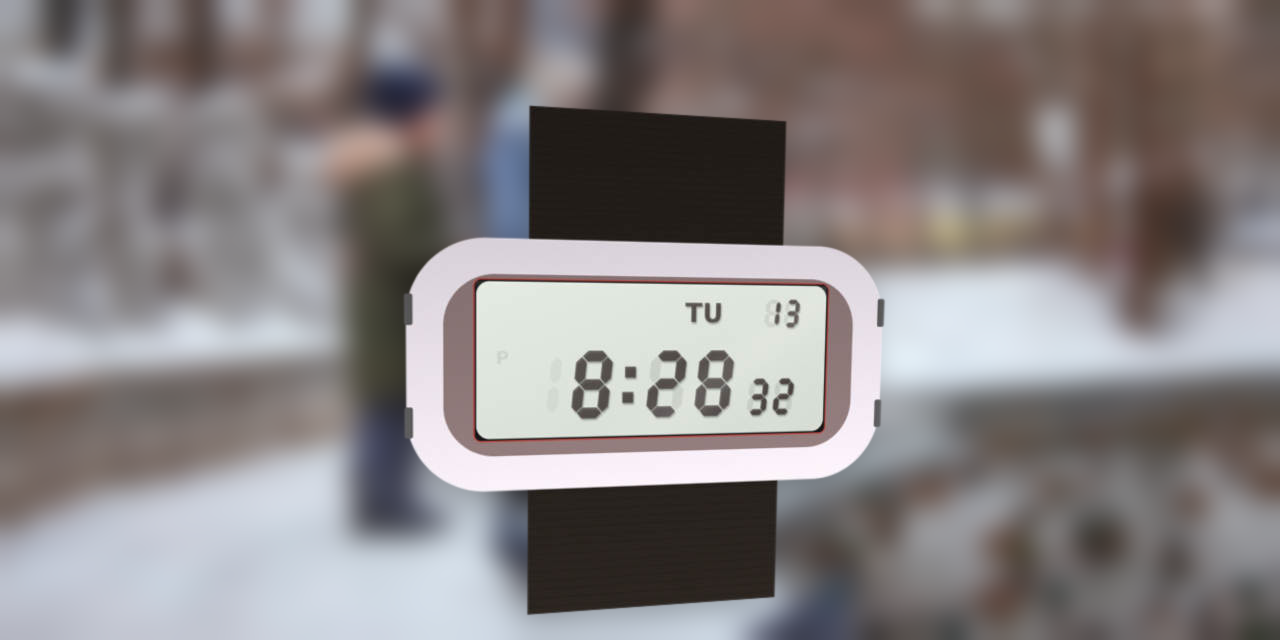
8:28:32
